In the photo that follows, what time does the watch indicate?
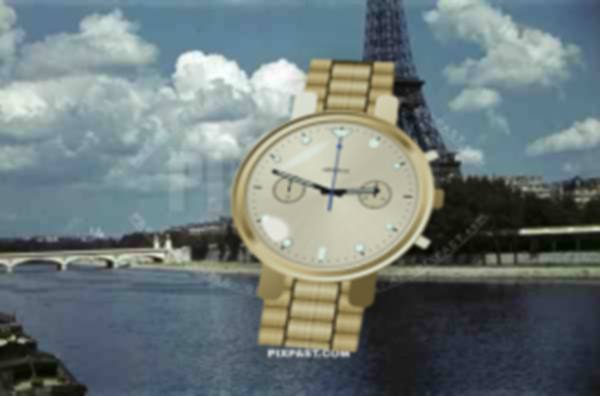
2:48
